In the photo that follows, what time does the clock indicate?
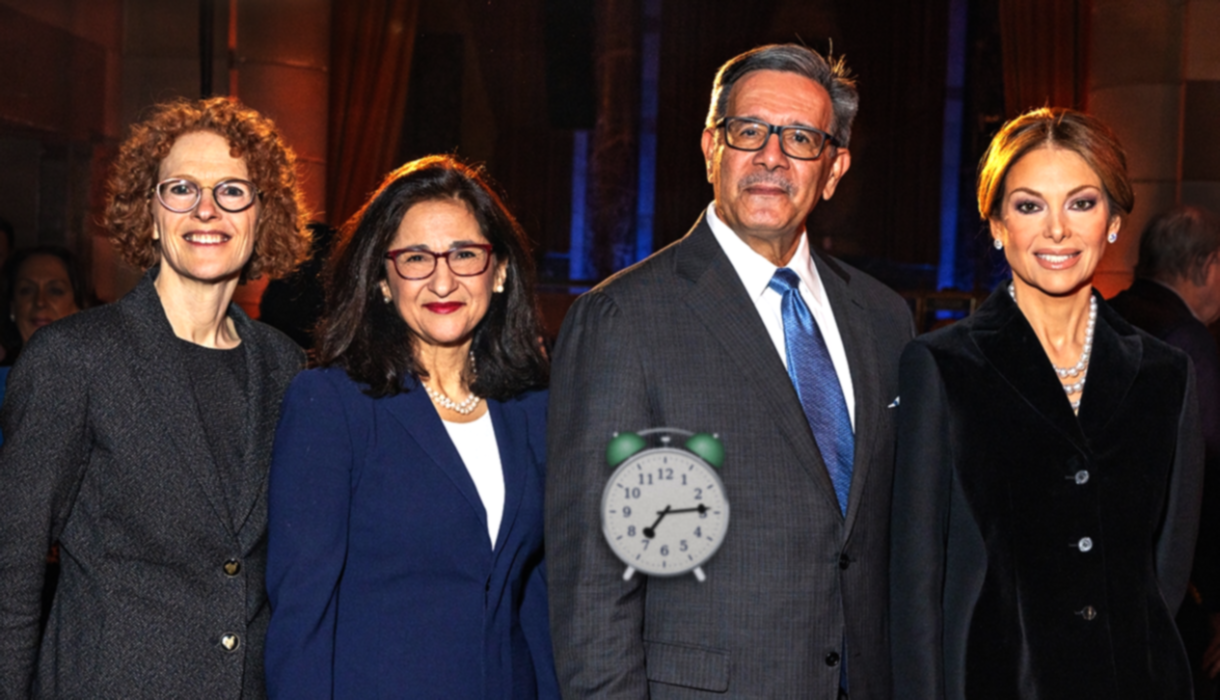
7:14
